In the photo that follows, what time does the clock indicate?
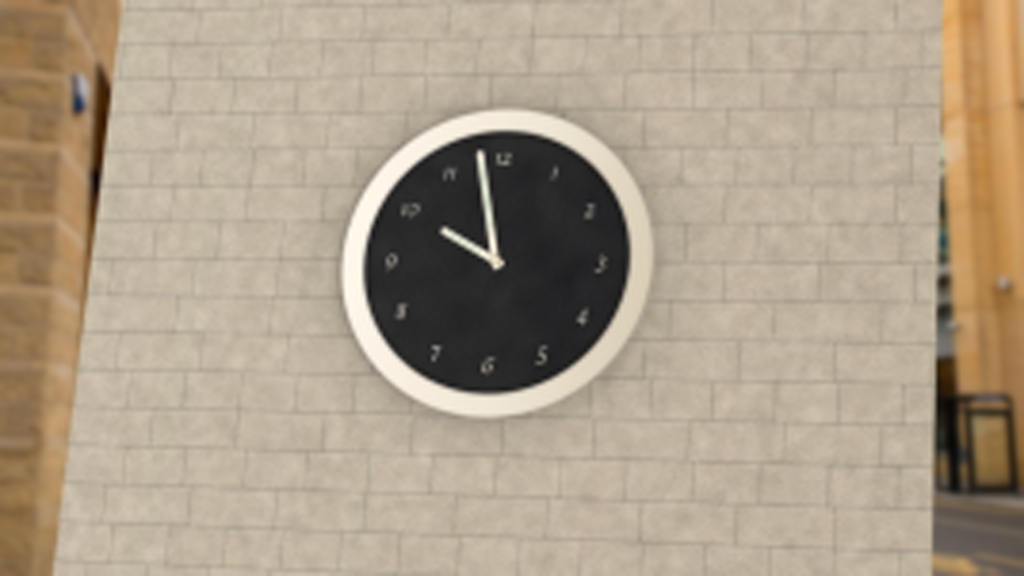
9:58
